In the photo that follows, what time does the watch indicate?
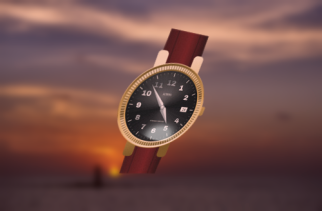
4:53
